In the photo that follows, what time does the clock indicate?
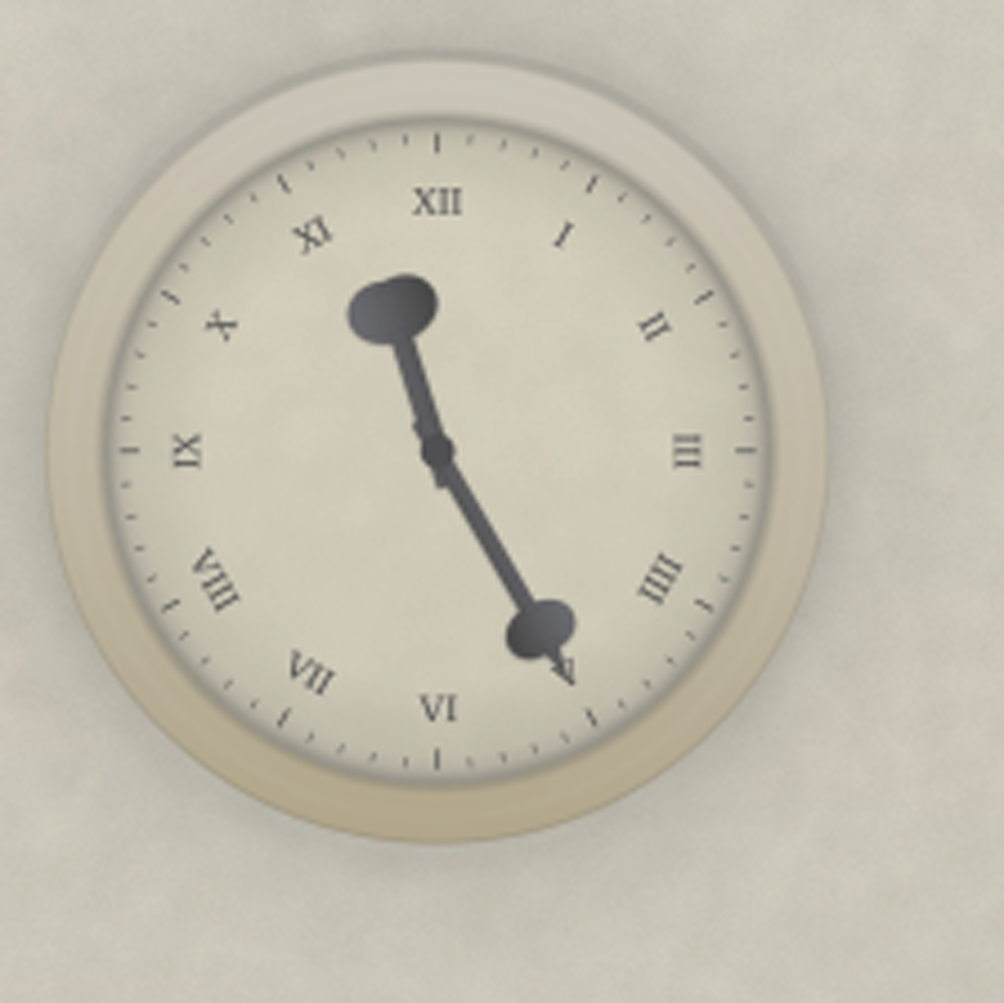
11:25
